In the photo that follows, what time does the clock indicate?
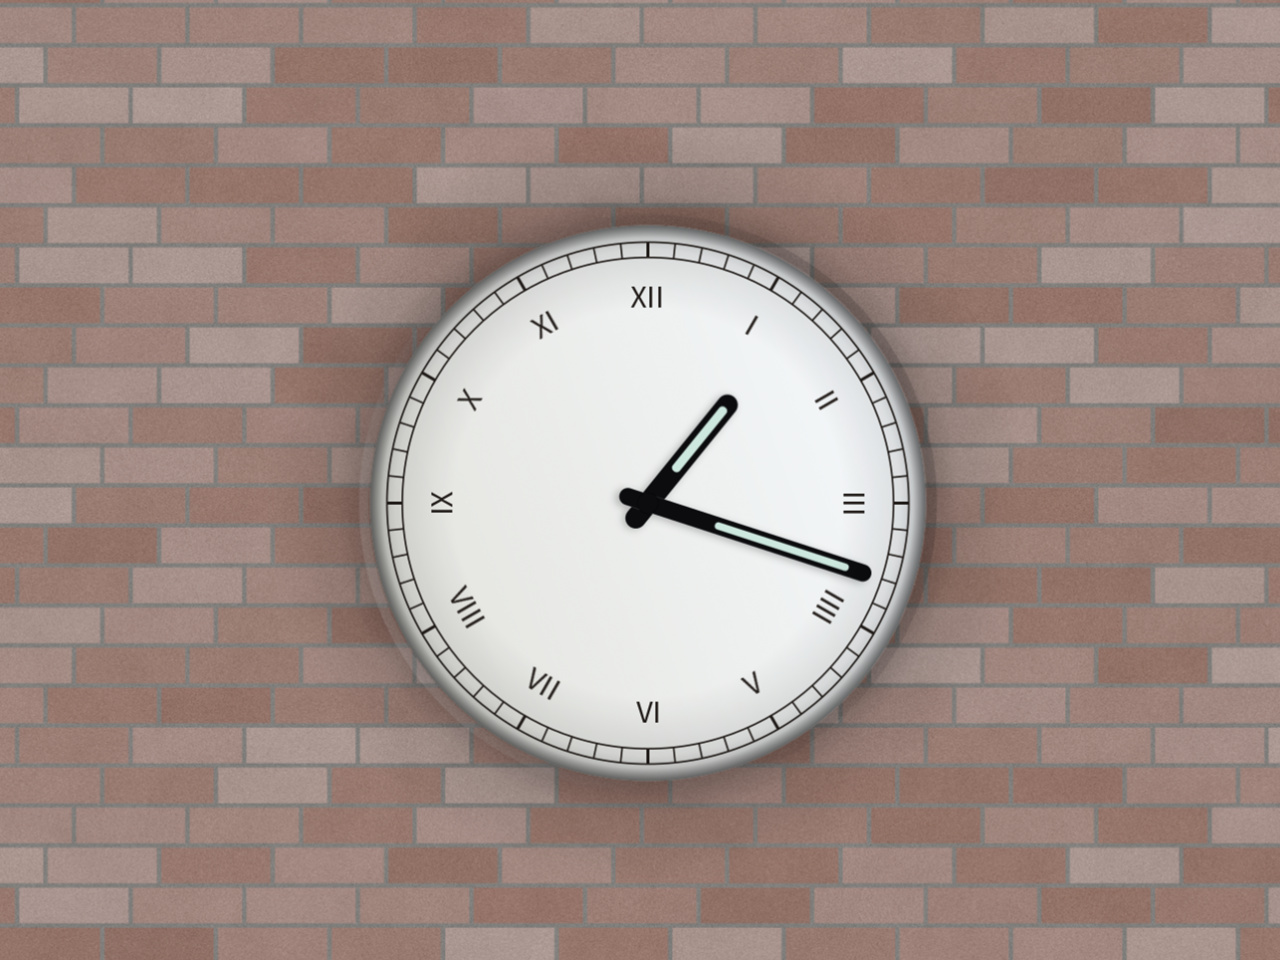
1:18
